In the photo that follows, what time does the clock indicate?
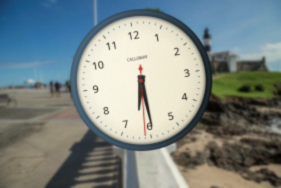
6:29:31
